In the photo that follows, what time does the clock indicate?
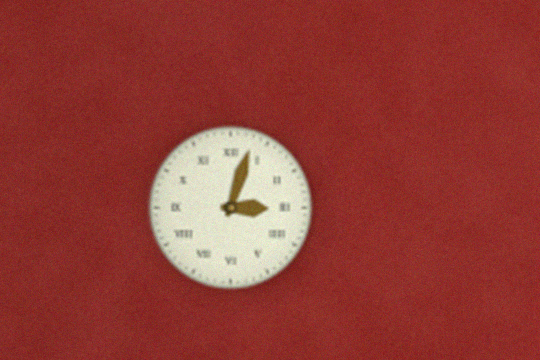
3:03
